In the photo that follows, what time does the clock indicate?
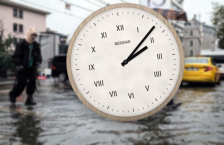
2:08
